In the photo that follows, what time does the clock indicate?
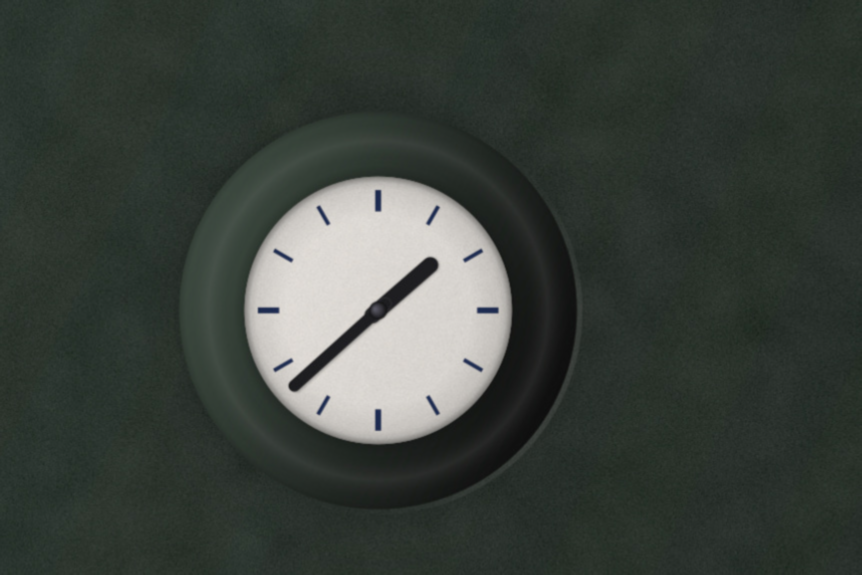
1:38
